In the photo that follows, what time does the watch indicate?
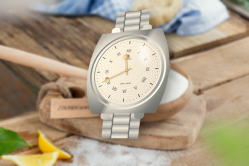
11:41
